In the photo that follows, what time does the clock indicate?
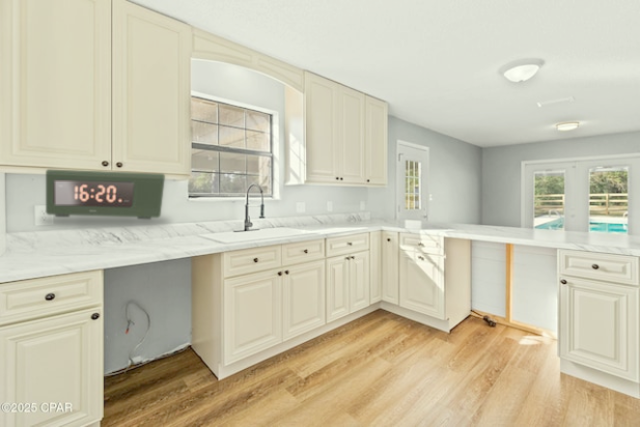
16:20
